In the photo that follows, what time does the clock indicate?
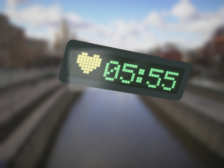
5:55
